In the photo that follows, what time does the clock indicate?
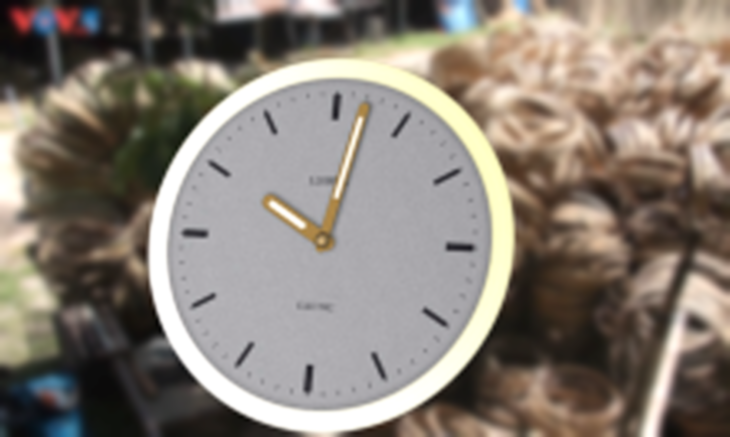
10:02
